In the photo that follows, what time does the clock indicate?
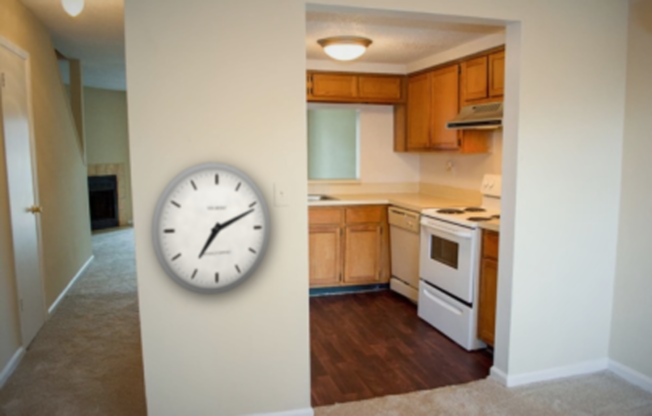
7:11
